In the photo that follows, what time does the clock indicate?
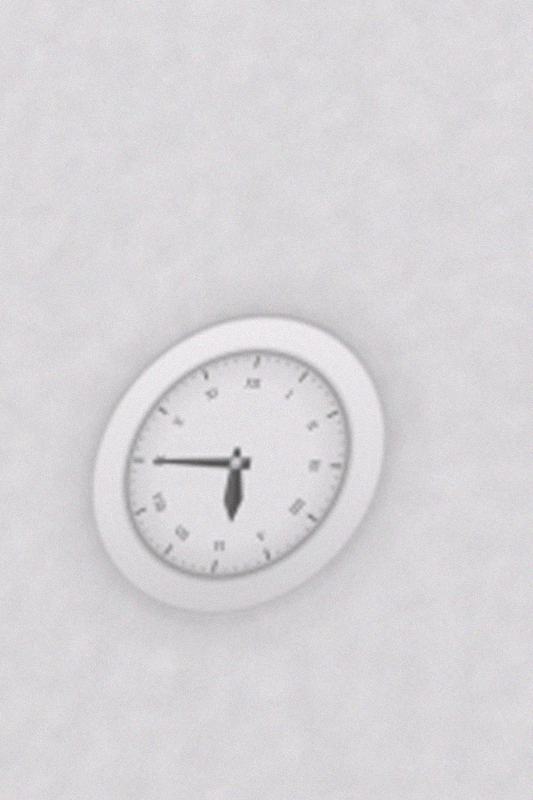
5:45
